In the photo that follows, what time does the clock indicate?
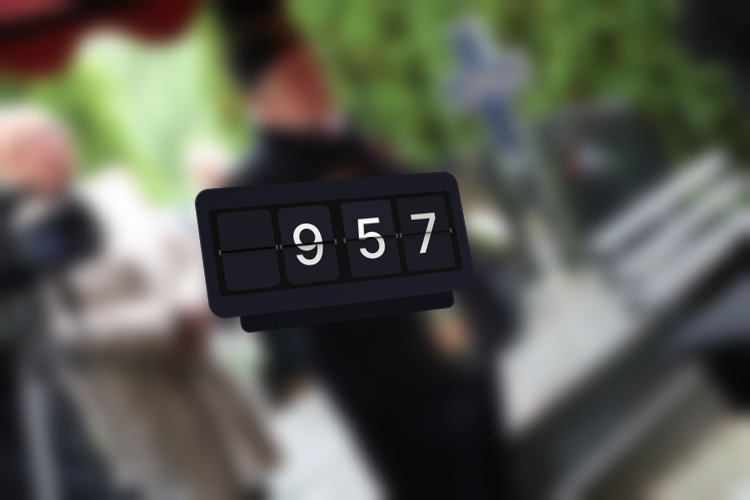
9:57
